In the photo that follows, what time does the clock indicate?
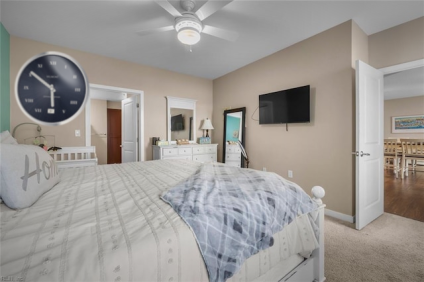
5:51
